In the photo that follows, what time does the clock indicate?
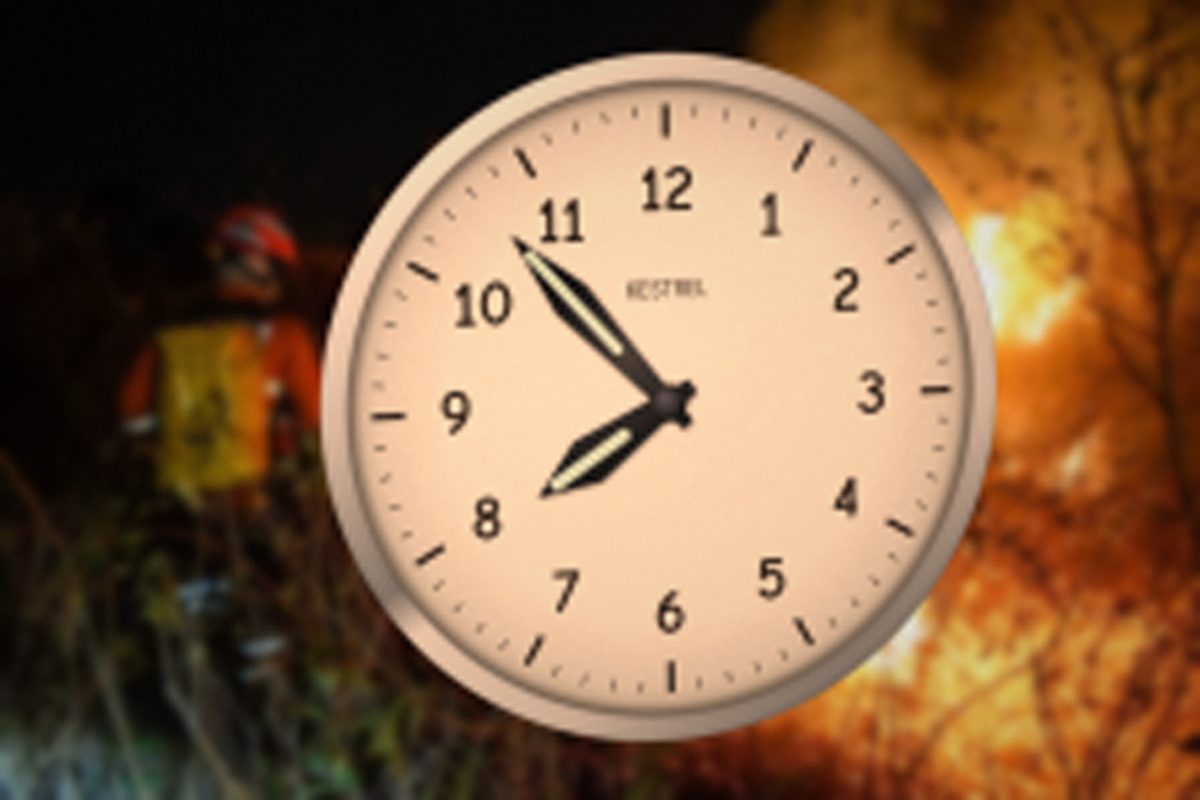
7:53
